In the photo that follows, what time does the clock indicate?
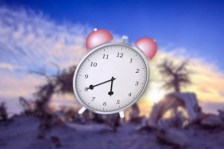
5:40
